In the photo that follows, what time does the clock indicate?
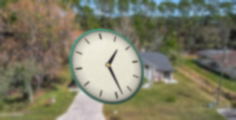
1:28
